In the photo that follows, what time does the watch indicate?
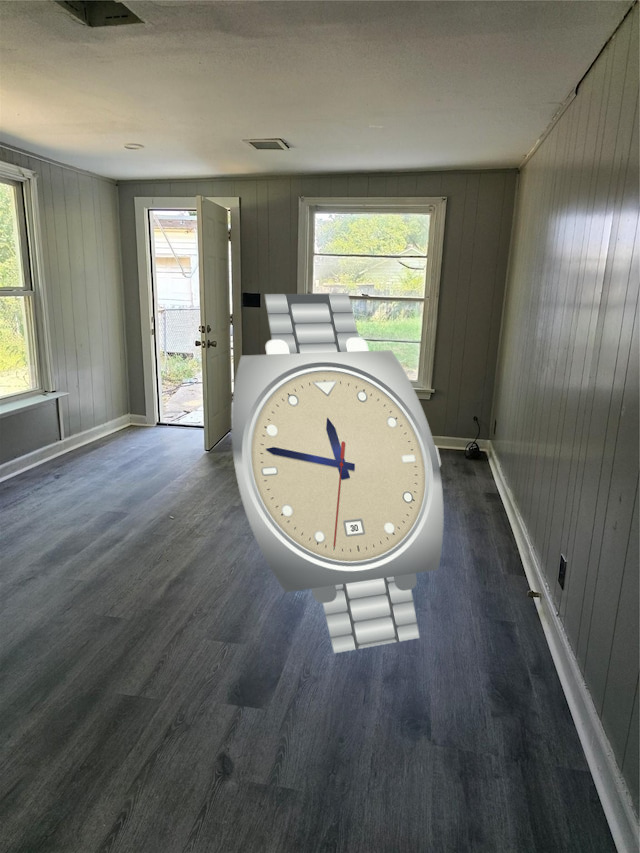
11:47:33
